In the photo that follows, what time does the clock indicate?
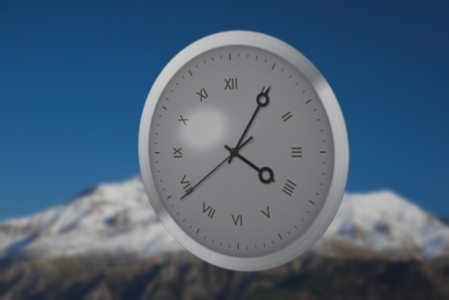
4:05:39
